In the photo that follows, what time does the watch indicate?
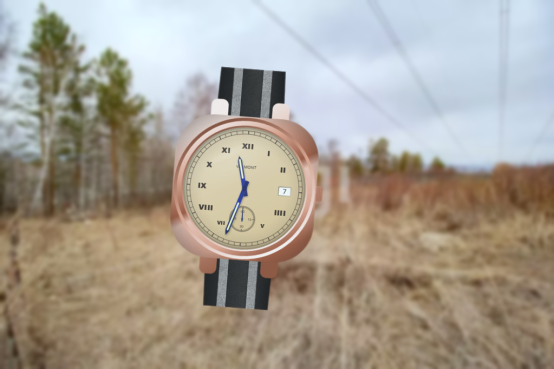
11:33
